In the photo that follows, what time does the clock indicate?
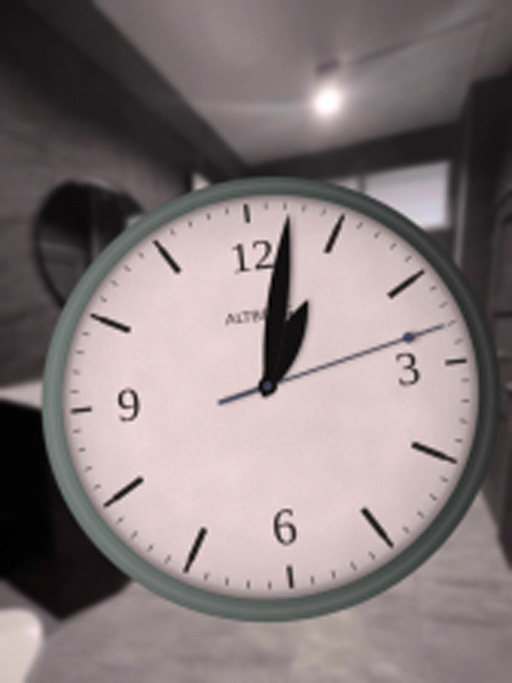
1:02:13
